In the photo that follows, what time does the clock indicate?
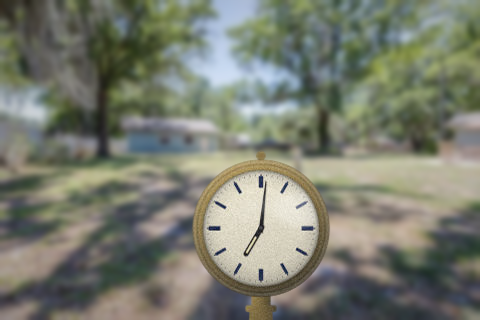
7:01
